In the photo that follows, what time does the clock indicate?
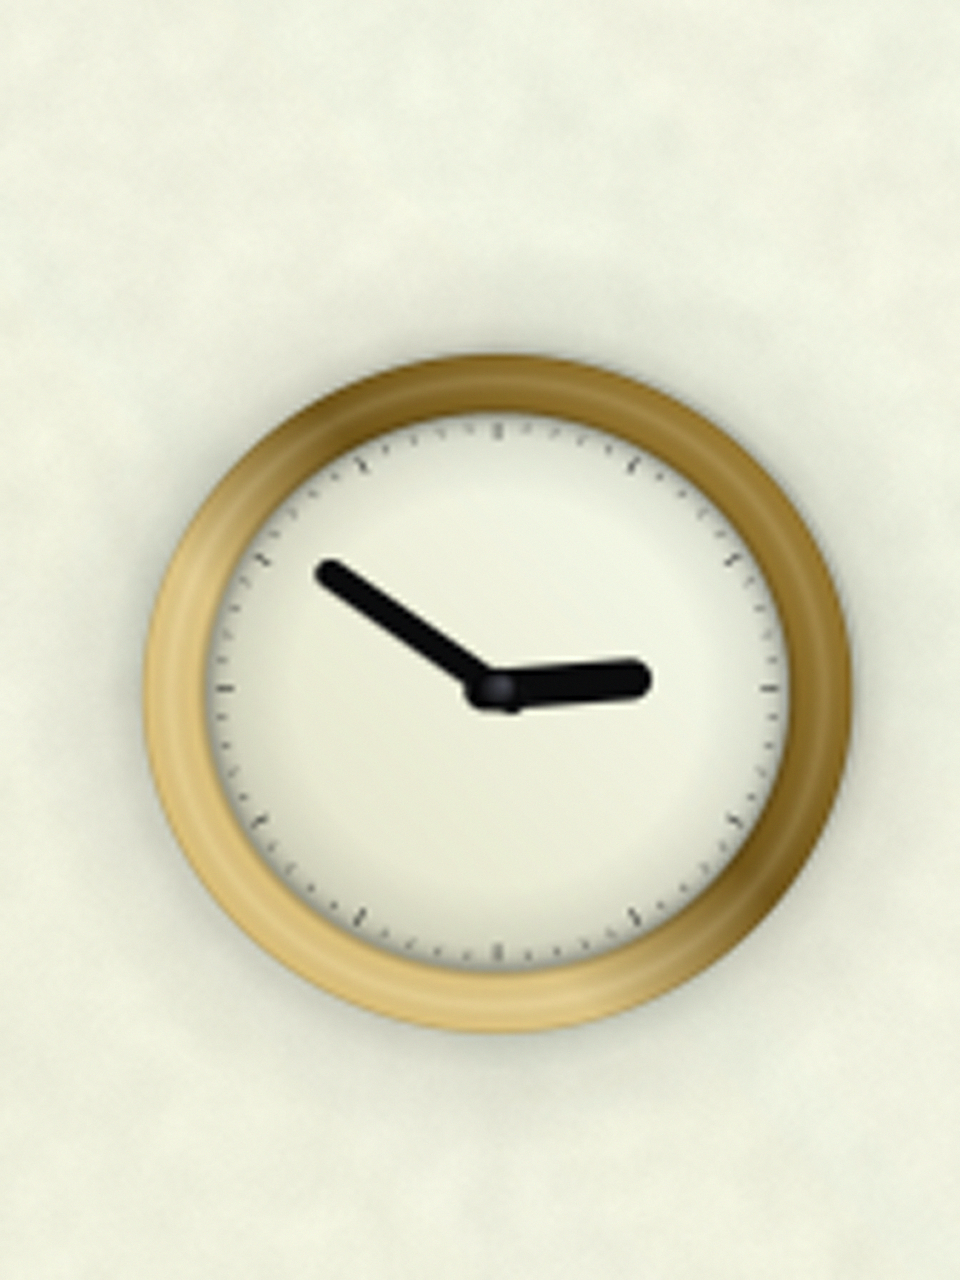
2:51
